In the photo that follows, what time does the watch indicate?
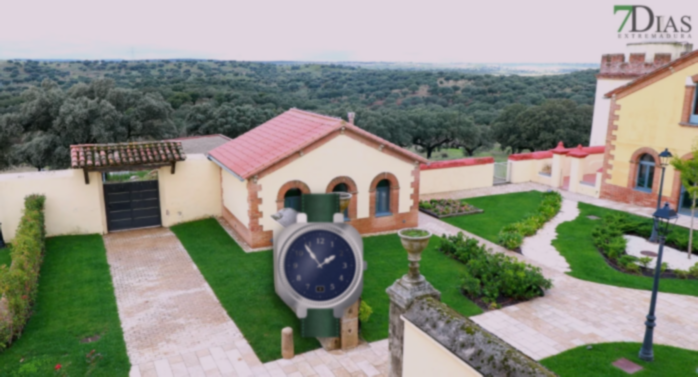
1:54
